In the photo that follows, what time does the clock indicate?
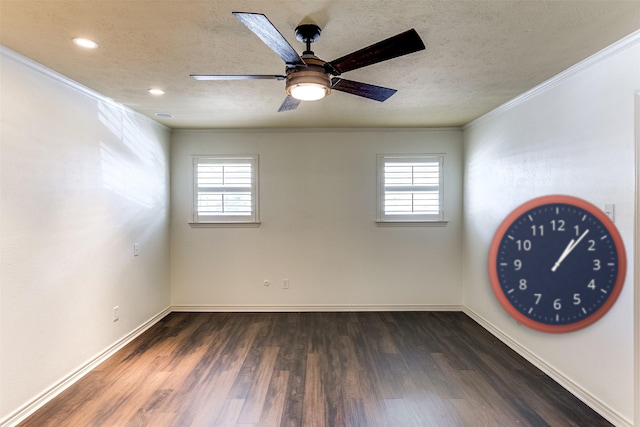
1:07
